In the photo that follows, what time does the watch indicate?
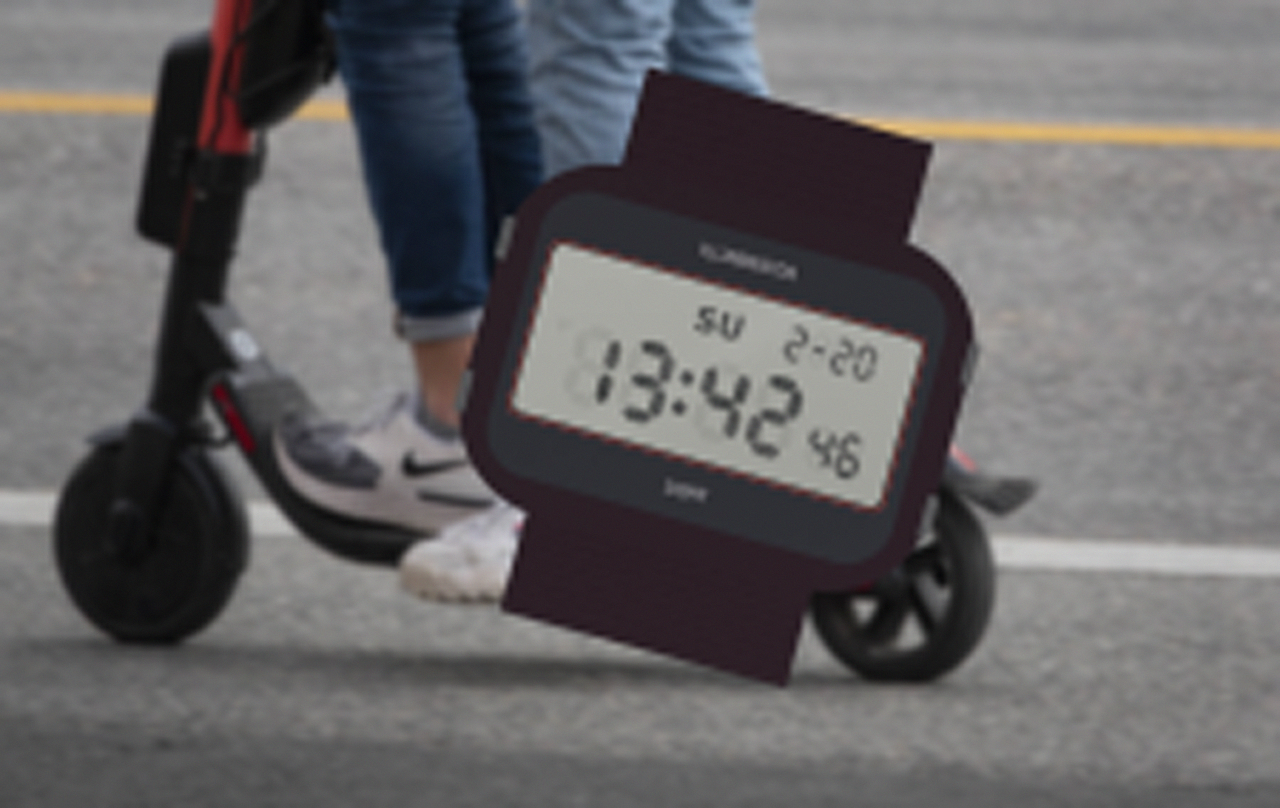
13:42:46
